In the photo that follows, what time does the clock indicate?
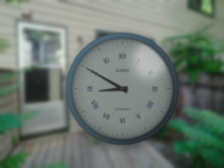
8:50
